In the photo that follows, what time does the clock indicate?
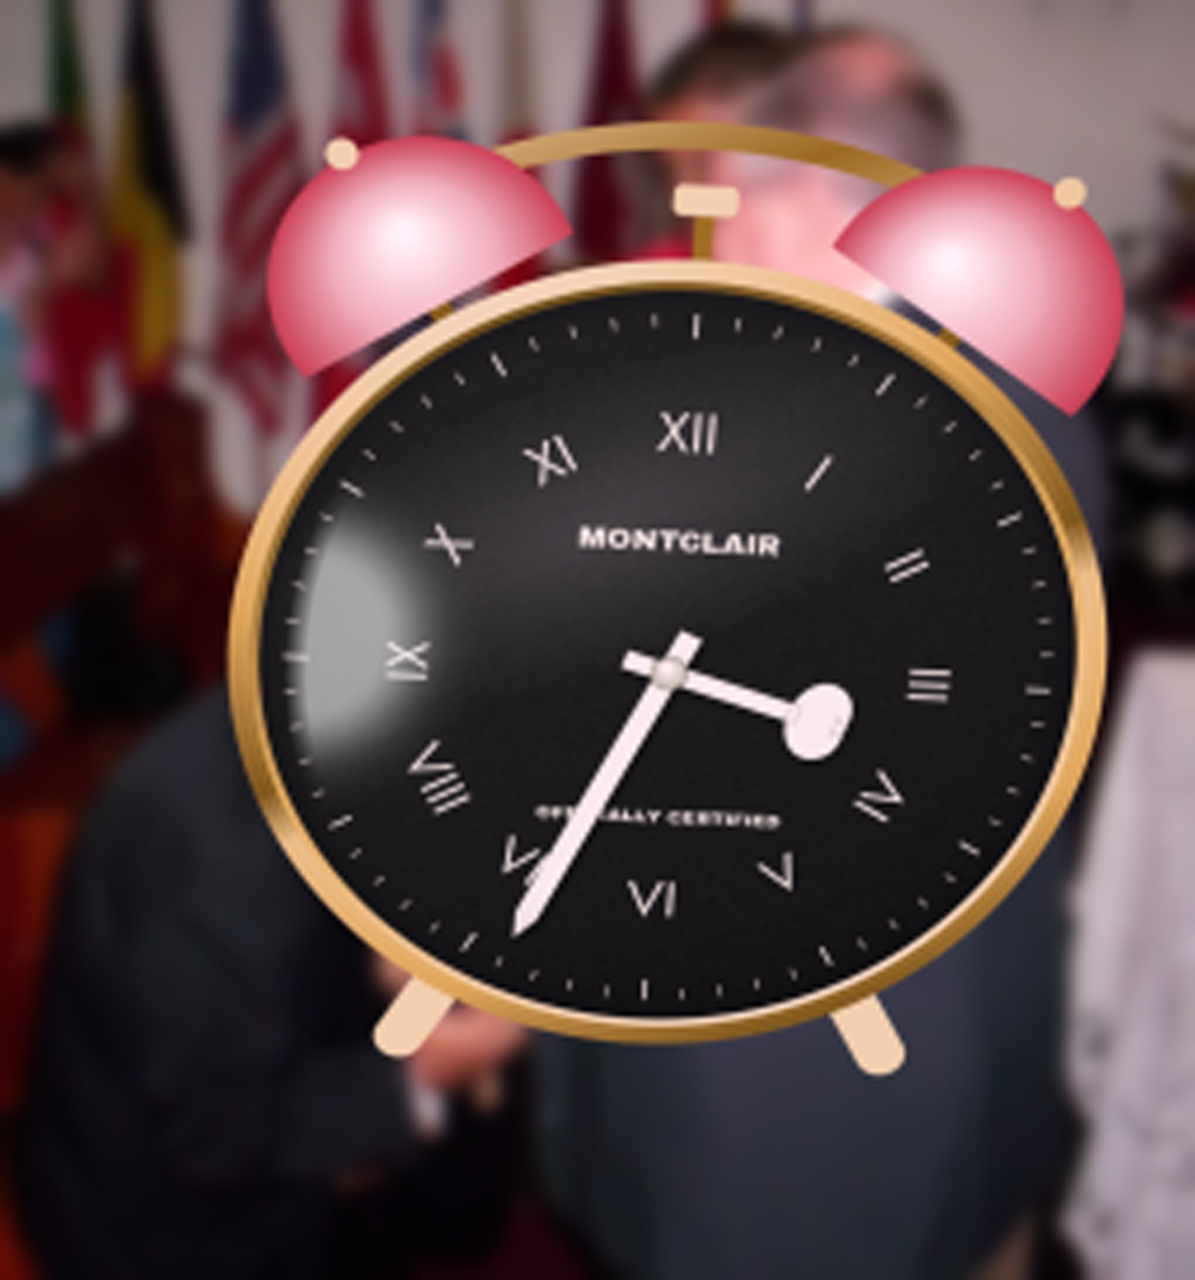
3:34
